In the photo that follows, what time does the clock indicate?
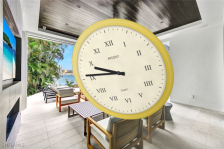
9:46
